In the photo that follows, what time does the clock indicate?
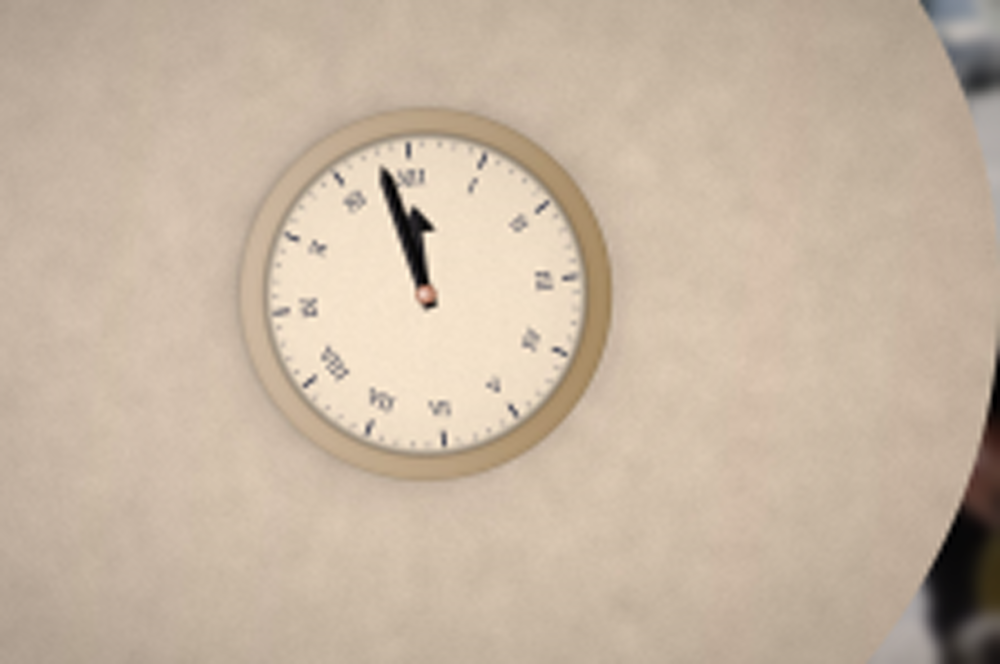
11:58
